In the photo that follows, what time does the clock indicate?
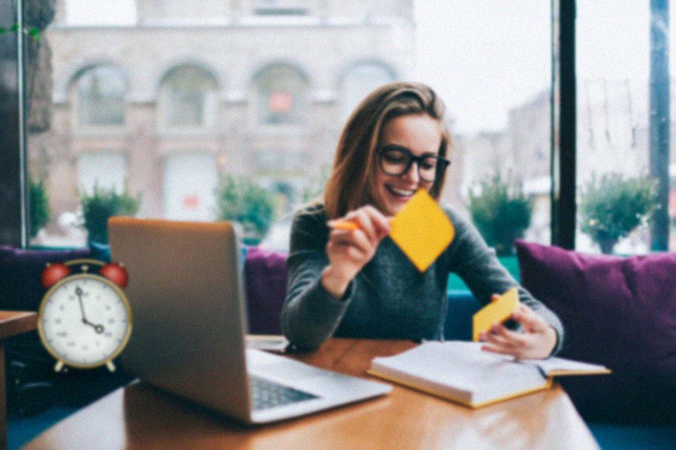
3:58
